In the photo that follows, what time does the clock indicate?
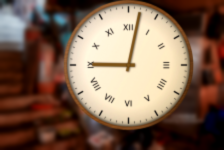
9:02
